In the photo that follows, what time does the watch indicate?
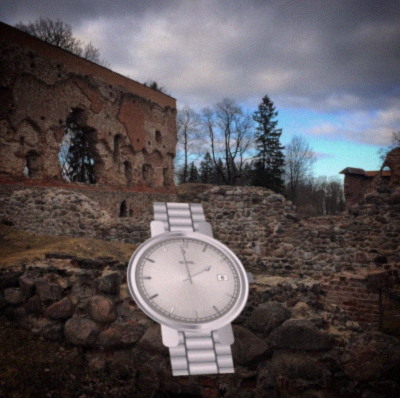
1:59
